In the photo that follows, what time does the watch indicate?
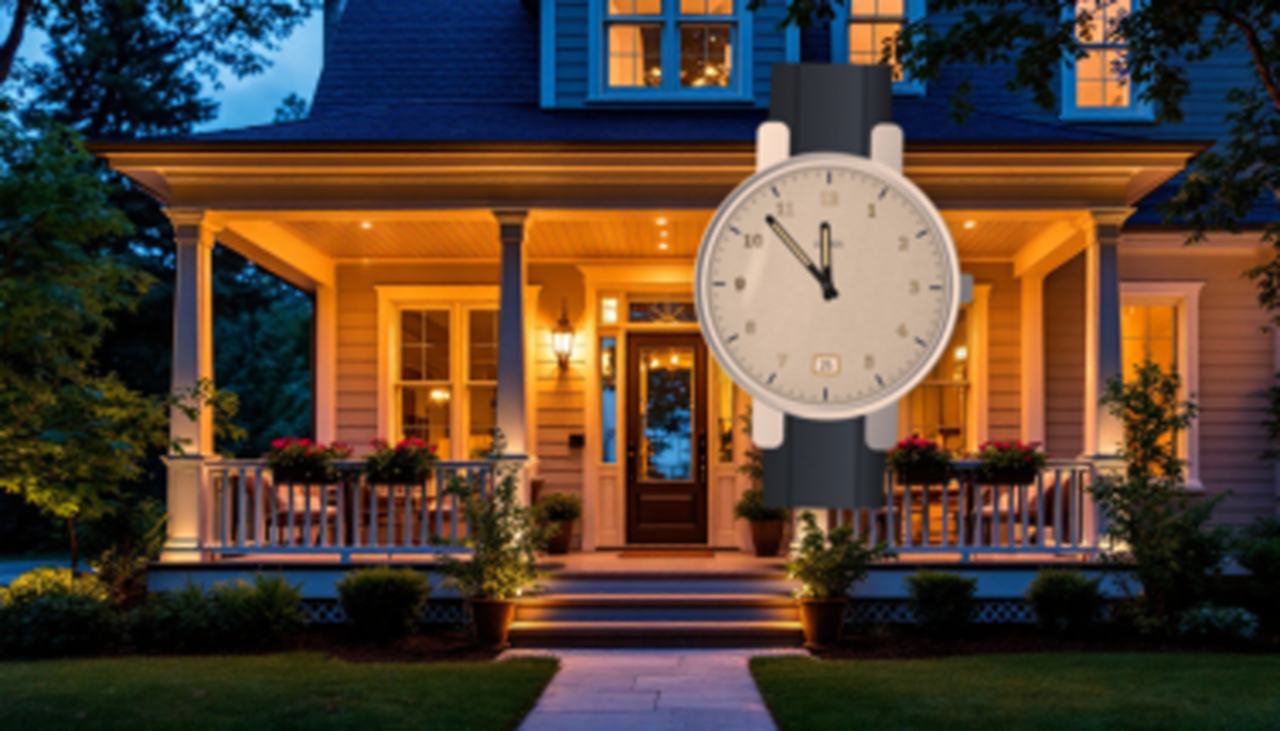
11:53
